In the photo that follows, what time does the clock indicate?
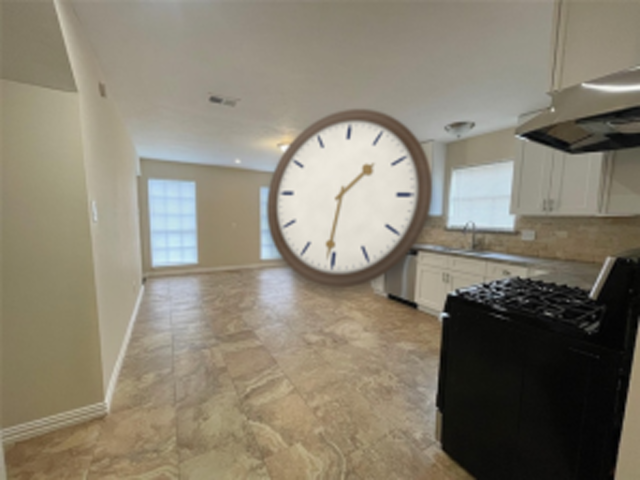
1:31
